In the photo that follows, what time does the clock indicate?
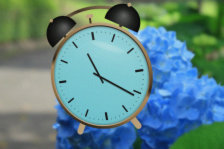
11:21
